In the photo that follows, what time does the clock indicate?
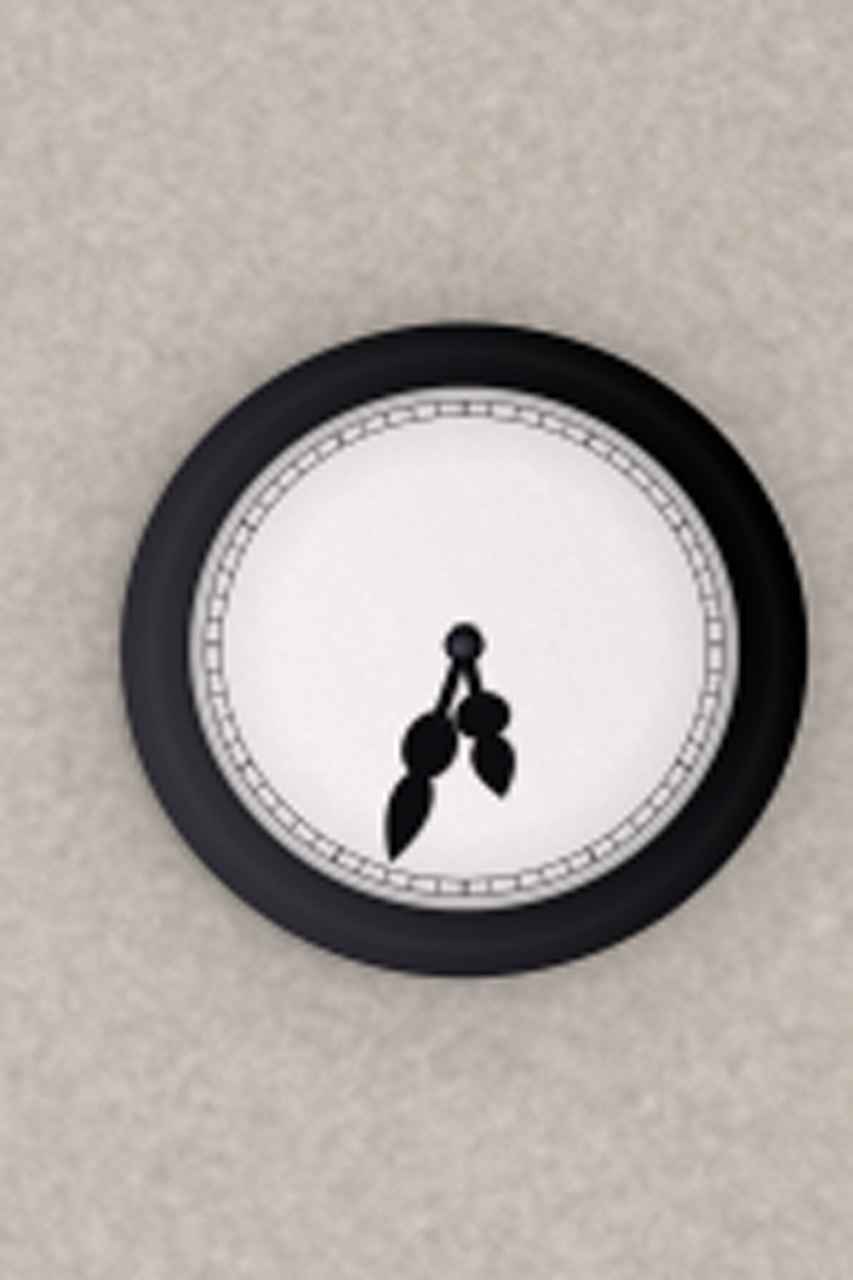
5:33
